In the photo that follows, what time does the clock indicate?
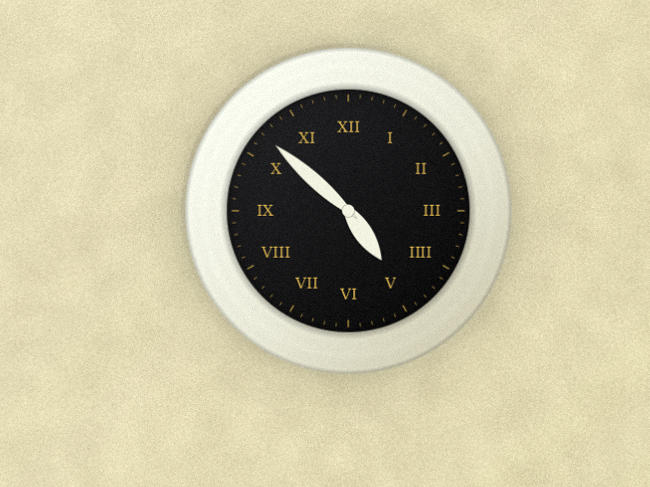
4:52
